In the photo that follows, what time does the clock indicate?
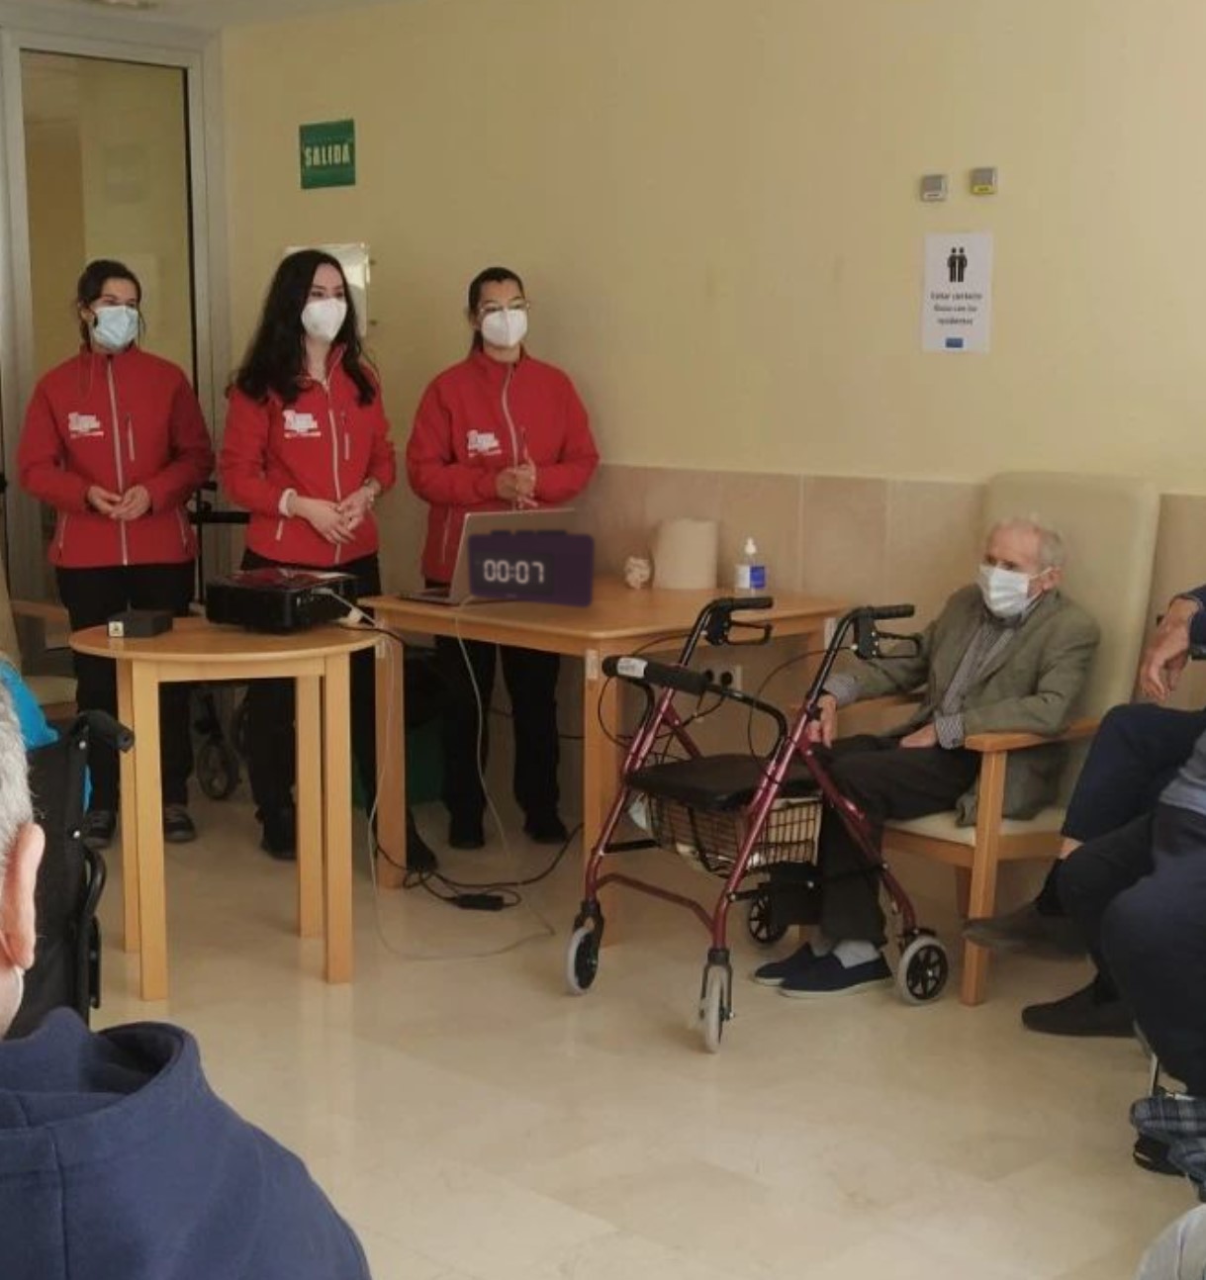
0:07
